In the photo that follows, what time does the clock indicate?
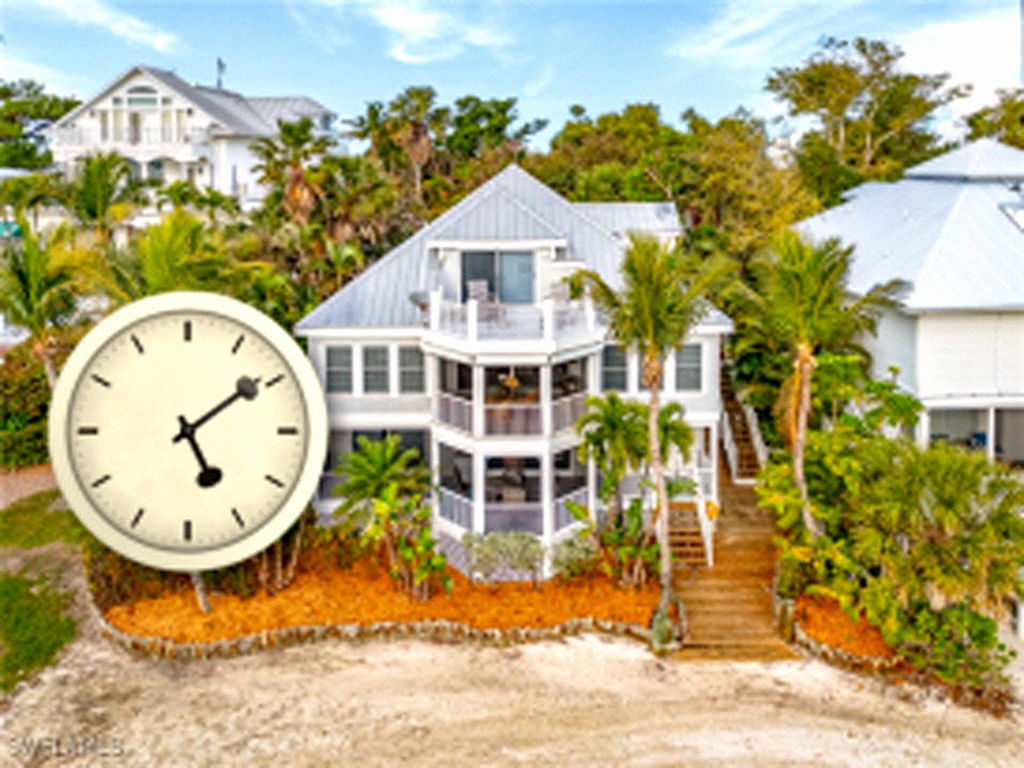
5:09
